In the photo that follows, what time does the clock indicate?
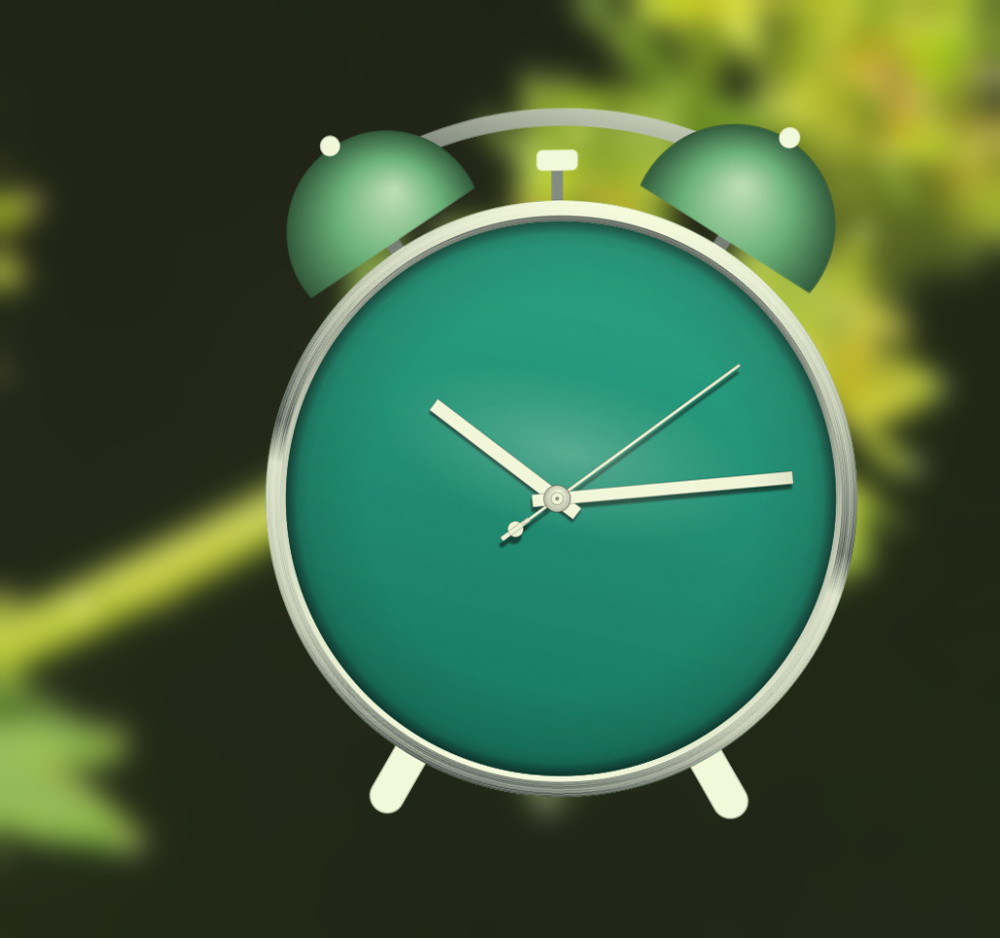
10:14:09
